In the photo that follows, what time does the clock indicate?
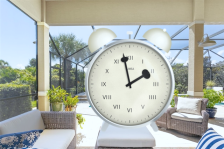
1:58
